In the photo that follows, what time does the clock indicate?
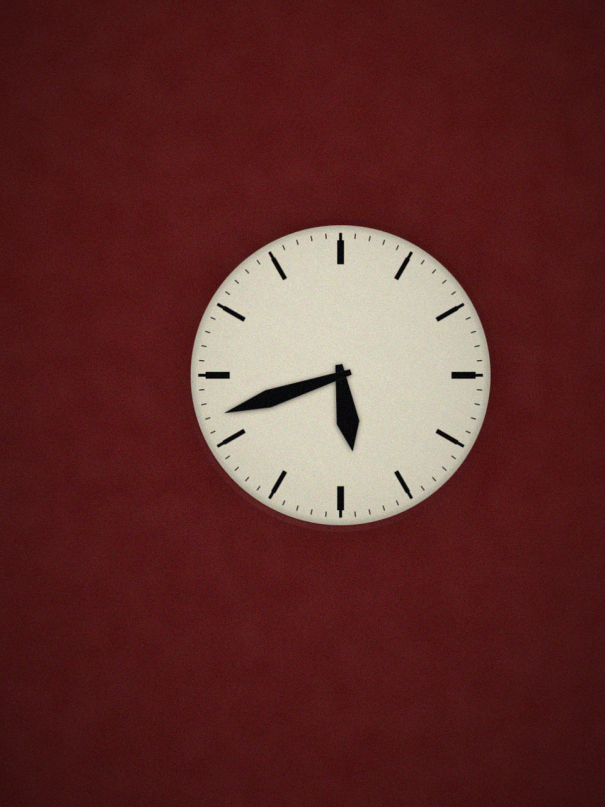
5:42
